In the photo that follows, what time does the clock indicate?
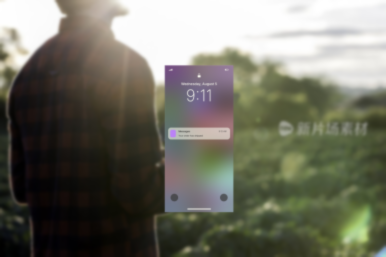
9:11
